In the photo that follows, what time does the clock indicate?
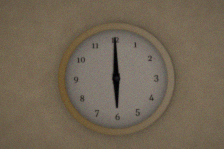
6:00
